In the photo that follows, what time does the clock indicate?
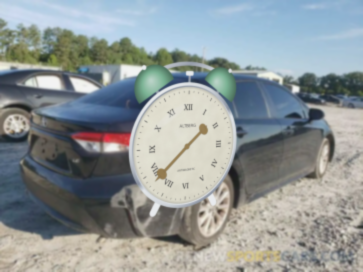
1:38
